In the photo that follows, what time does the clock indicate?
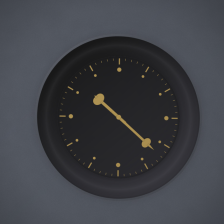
10:22
